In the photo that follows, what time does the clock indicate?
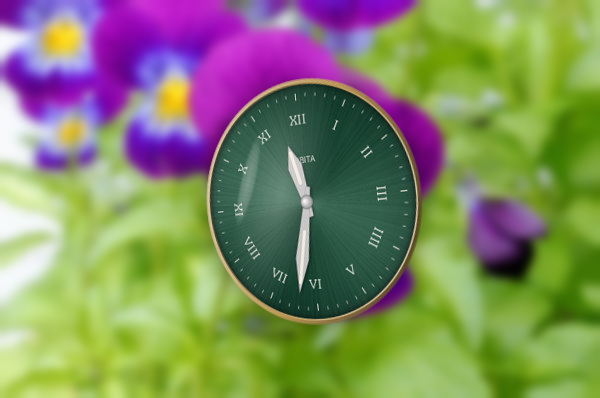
11:32
